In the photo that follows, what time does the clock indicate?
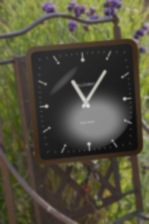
11:06
